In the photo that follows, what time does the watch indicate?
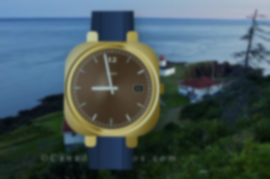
8:58
